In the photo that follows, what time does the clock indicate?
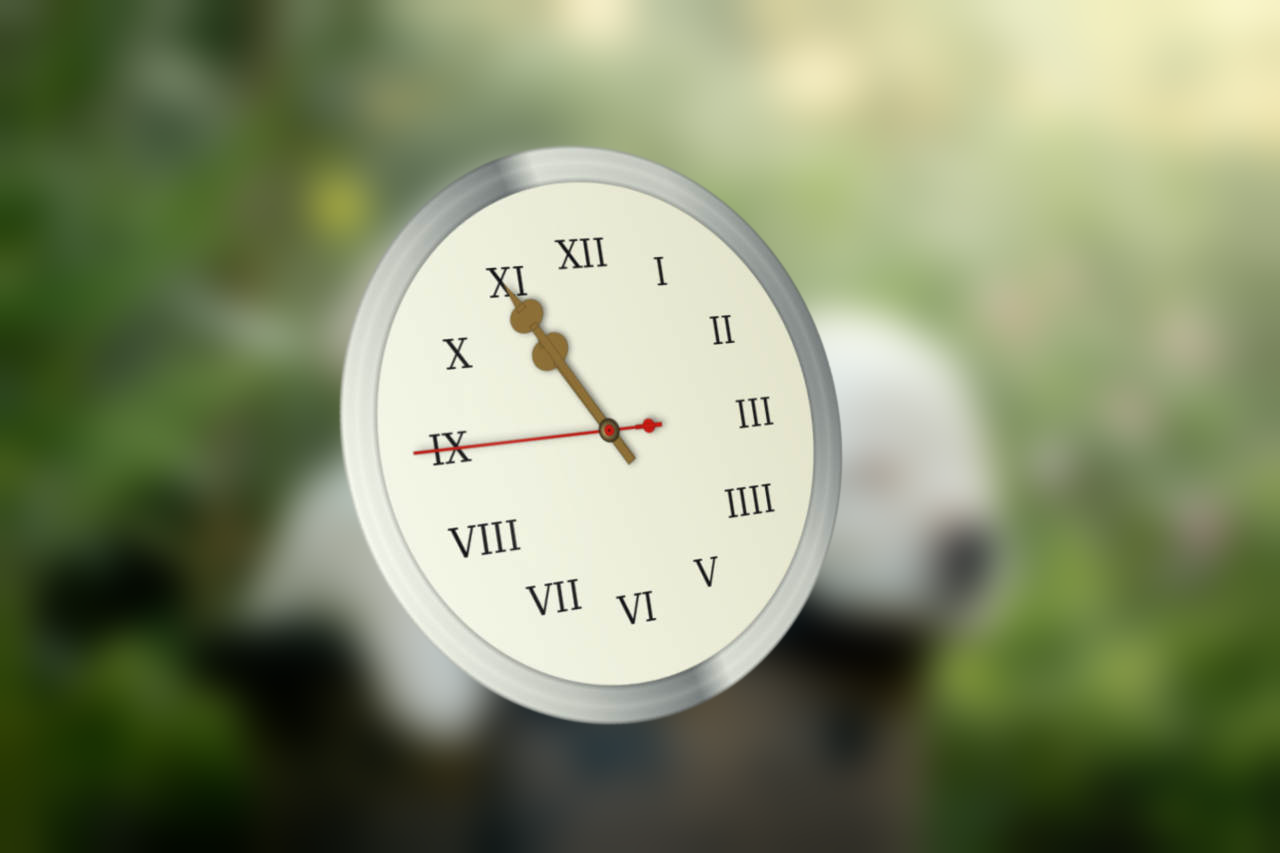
10:54:45
